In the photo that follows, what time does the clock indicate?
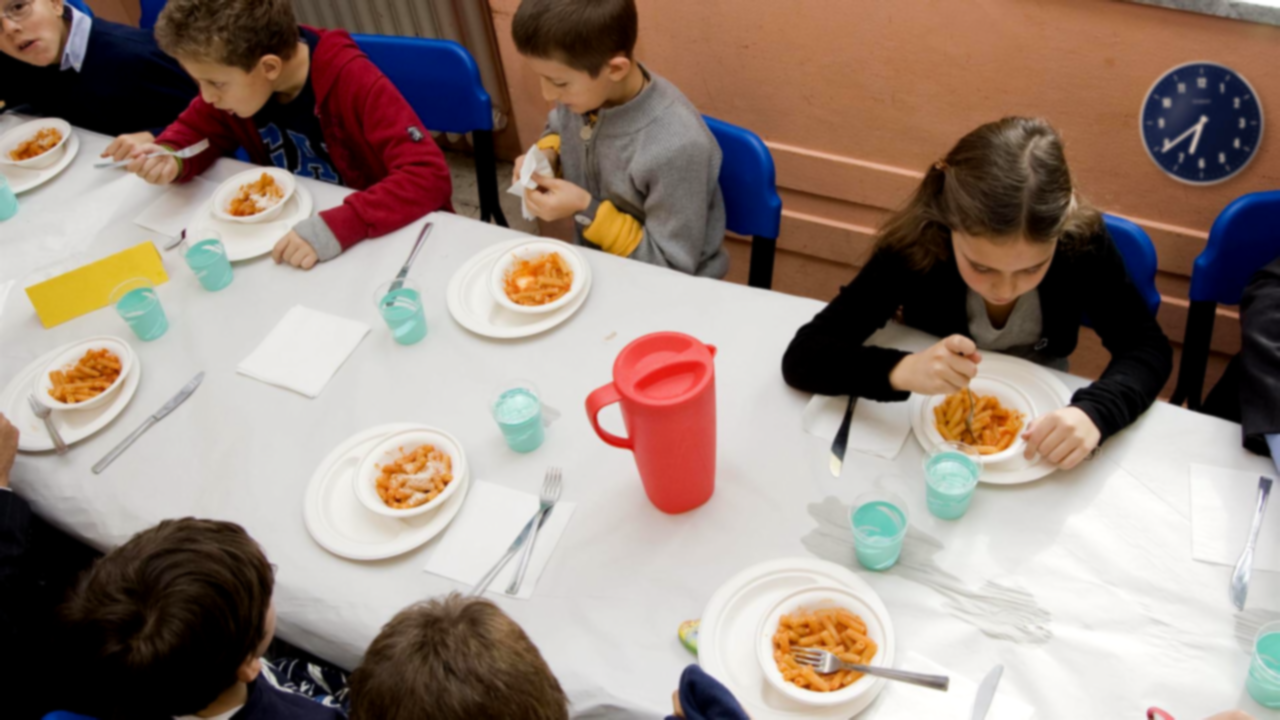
6:39
